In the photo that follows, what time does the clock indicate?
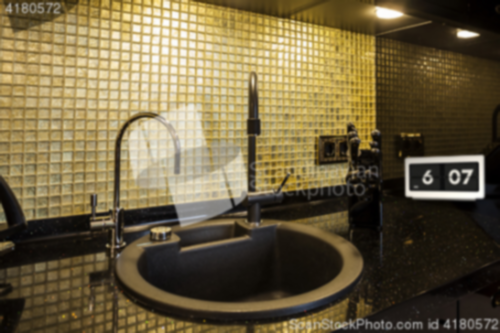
6:07
